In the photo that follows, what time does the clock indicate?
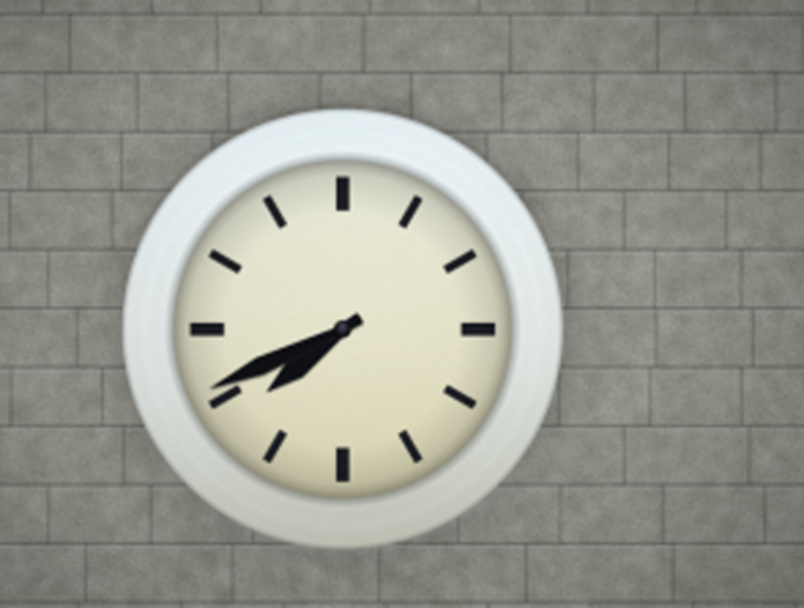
7:41
